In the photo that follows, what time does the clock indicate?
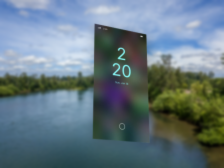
2:20
